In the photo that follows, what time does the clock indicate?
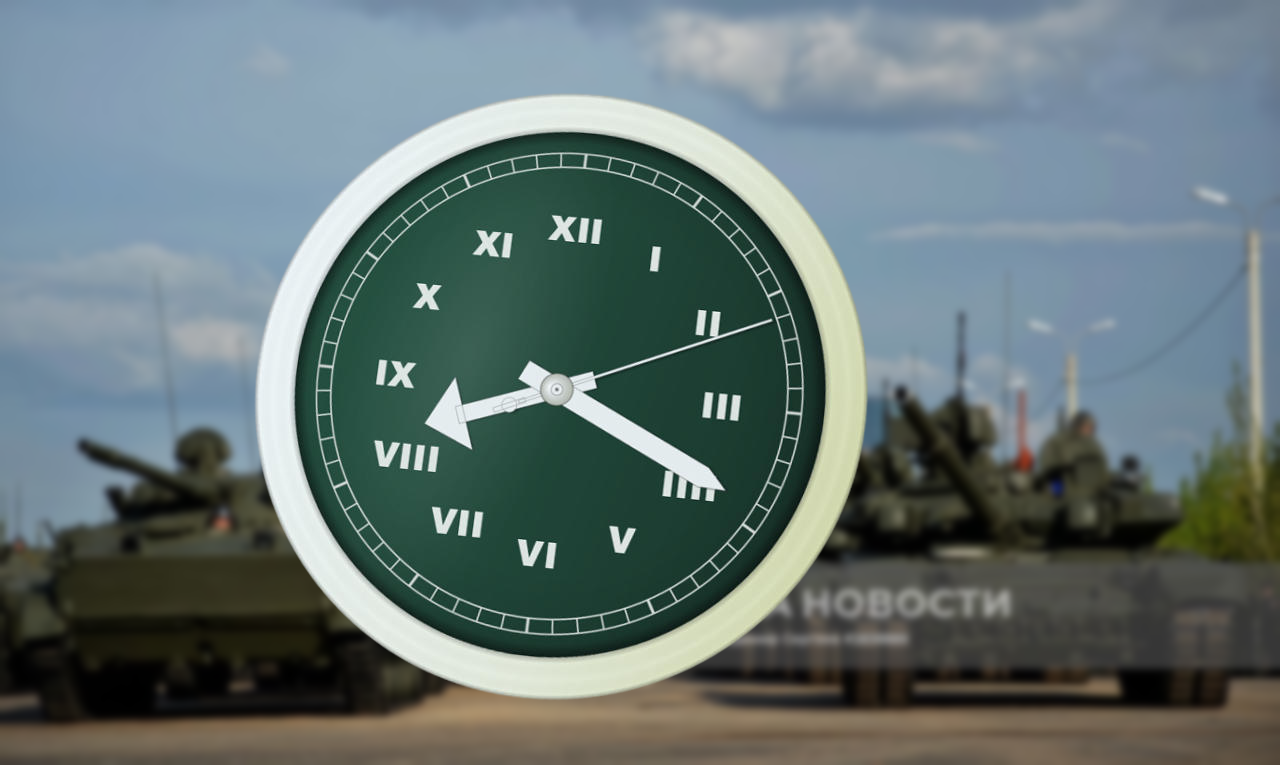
8:19:11
